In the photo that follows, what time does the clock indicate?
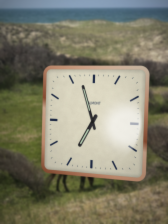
6:57
